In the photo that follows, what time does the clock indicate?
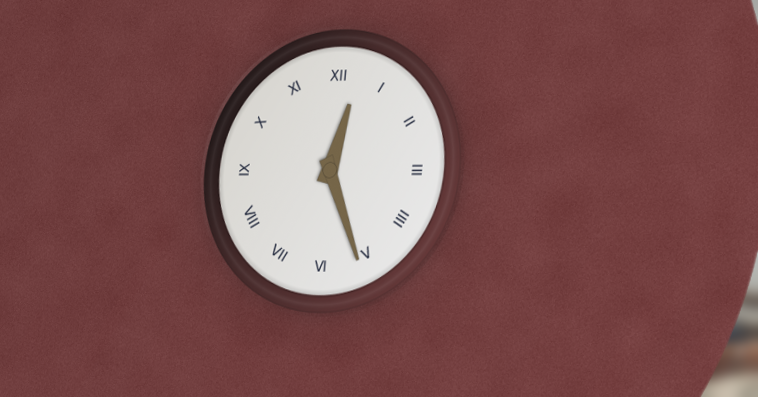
12:26
